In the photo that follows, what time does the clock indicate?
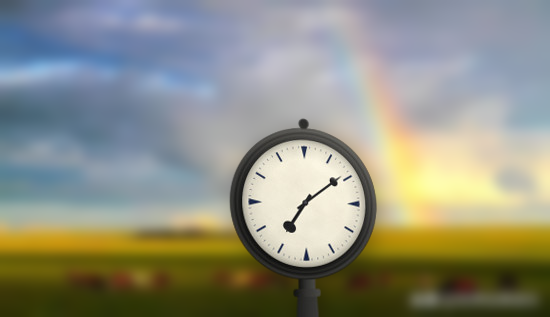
7:09
